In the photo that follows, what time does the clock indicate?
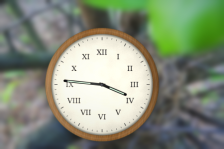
3:46
